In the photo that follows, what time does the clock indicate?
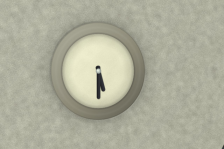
5:30
